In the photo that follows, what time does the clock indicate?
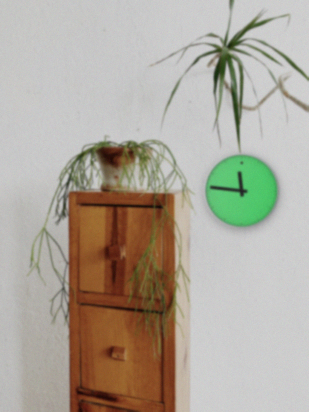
11:46
